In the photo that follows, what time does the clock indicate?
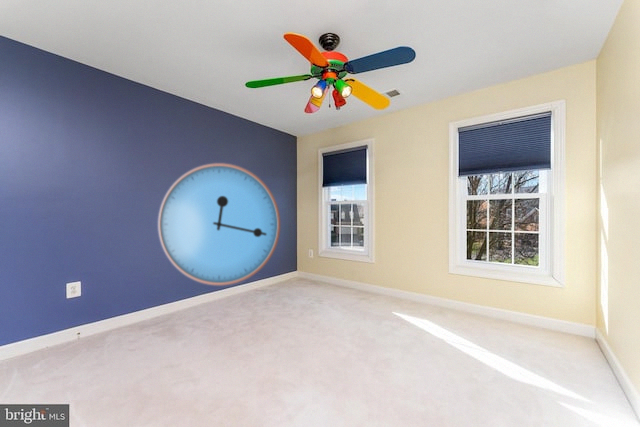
12:17
